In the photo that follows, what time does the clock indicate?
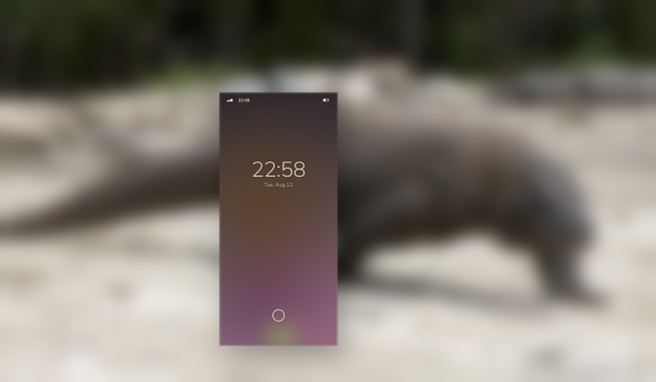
22:58
